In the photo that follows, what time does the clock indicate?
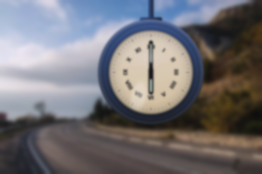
6:00
